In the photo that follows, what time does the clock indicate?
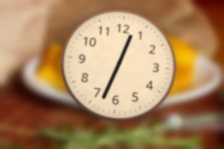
12:33
